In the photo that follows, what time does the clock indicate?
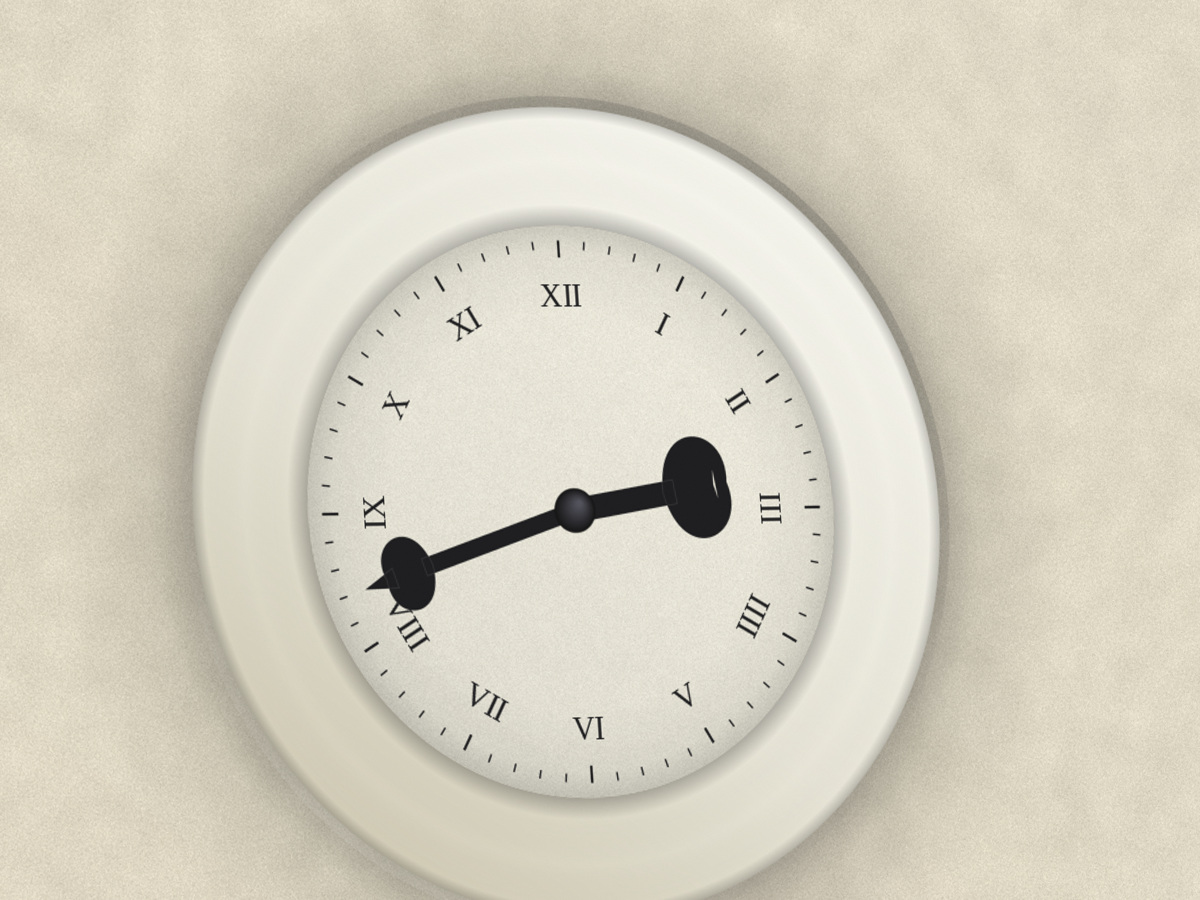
2:42
